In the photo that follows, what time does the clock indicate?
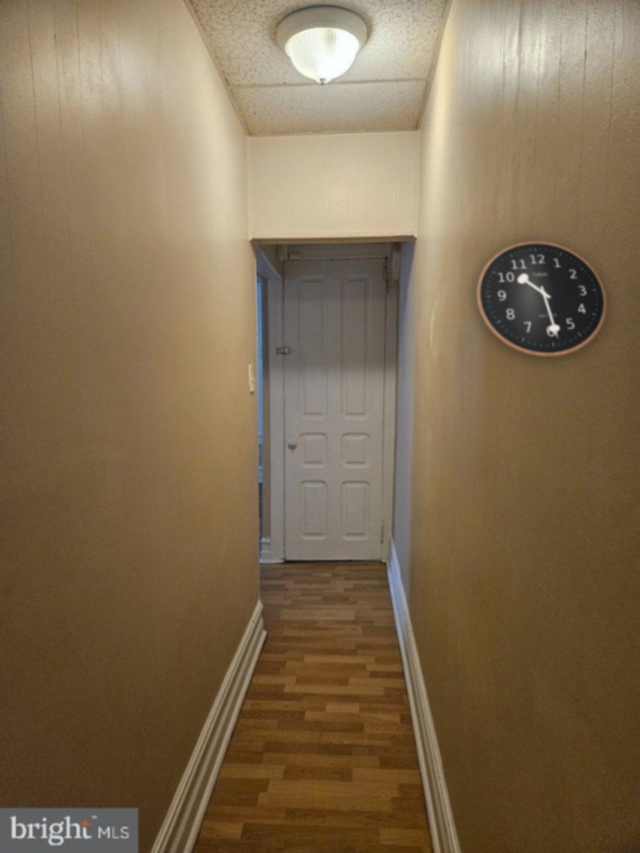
10:29
